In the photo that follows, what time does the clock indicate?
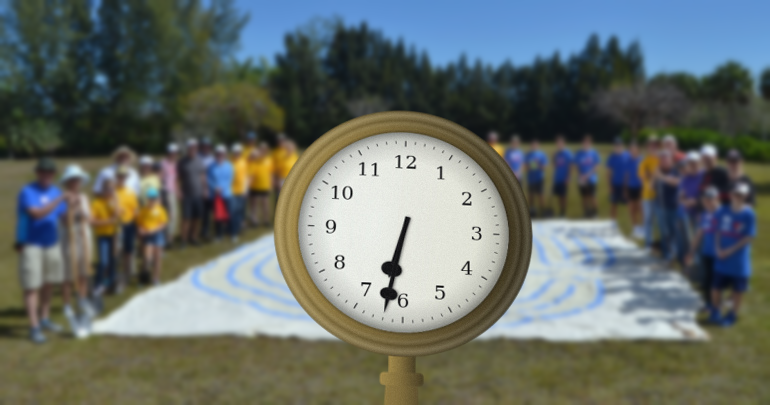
6:32
